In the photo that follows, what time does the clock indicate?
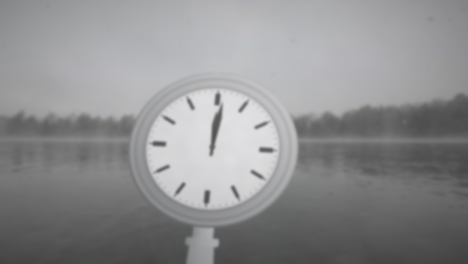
12:01
